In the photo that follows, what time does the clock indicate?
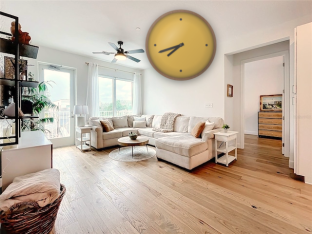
7:42
